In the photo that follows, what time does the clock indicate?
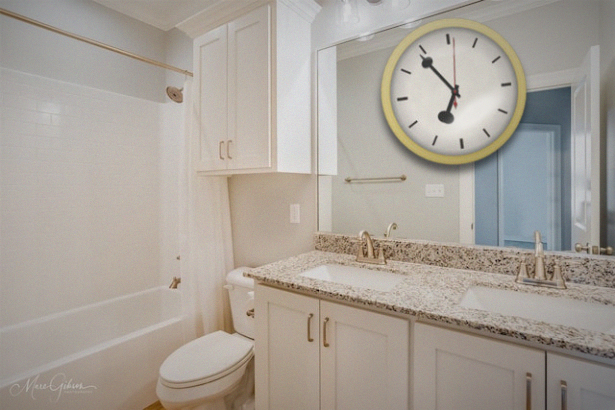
6:54:01
